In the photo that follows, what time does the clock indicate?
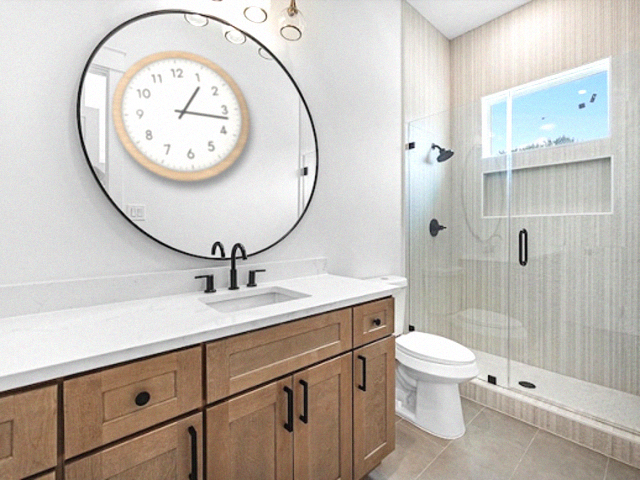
1:17
